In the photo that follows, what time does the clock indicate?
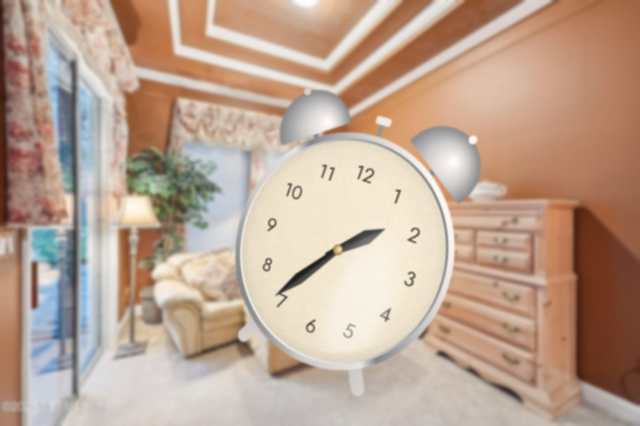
1:36
